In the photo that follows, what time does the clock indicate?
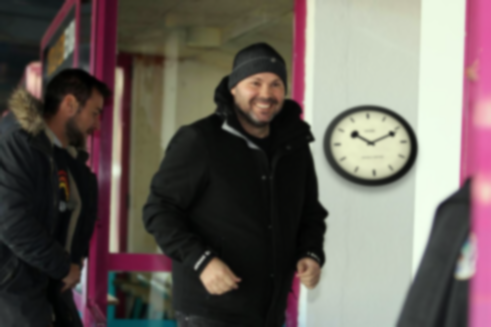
10:11
